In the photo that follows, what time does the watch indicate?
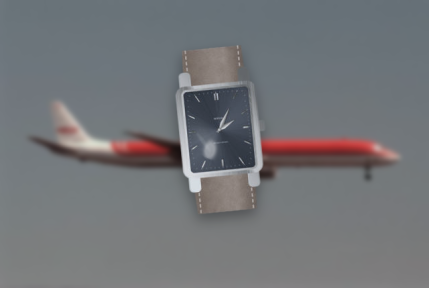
2:05
